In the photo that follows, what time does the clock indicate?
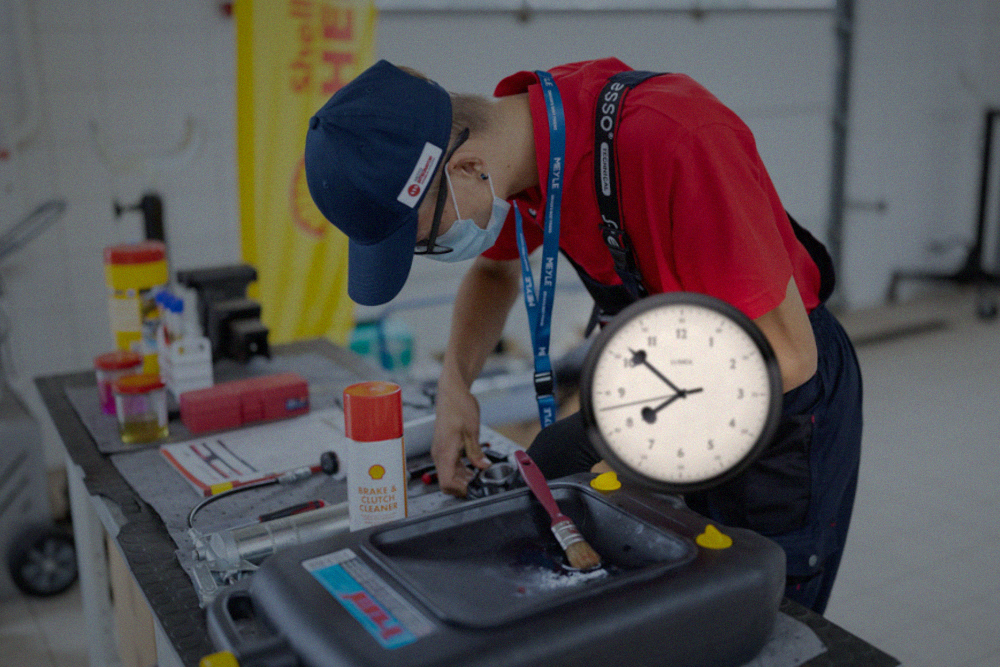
7:51:43
